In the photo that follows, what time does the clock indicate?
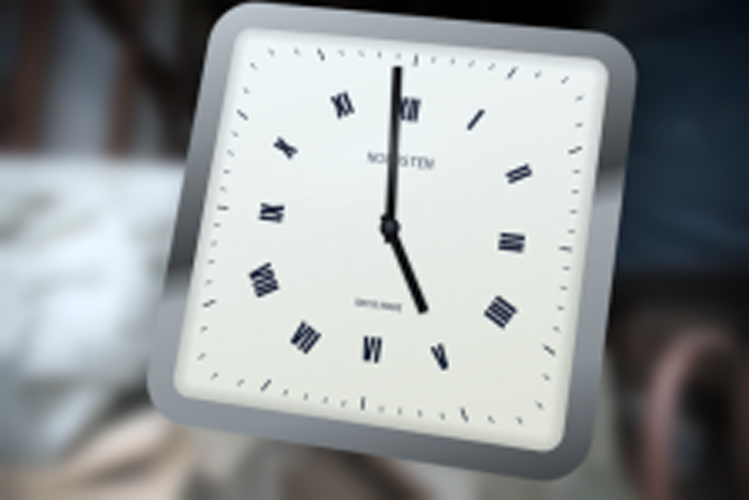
4:59
